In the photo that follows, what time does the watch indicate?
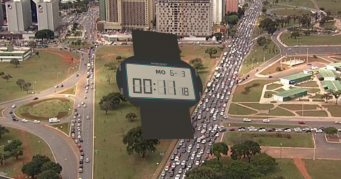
0:11:18
